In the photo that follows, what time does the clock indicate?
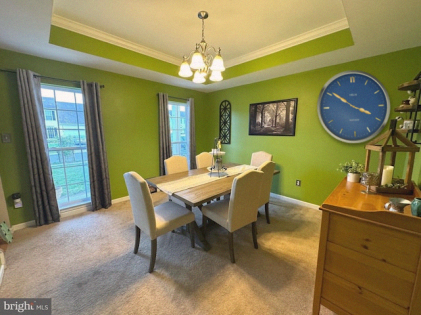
3:51
